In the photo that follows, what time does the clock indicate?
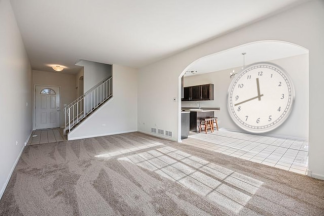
11:42
